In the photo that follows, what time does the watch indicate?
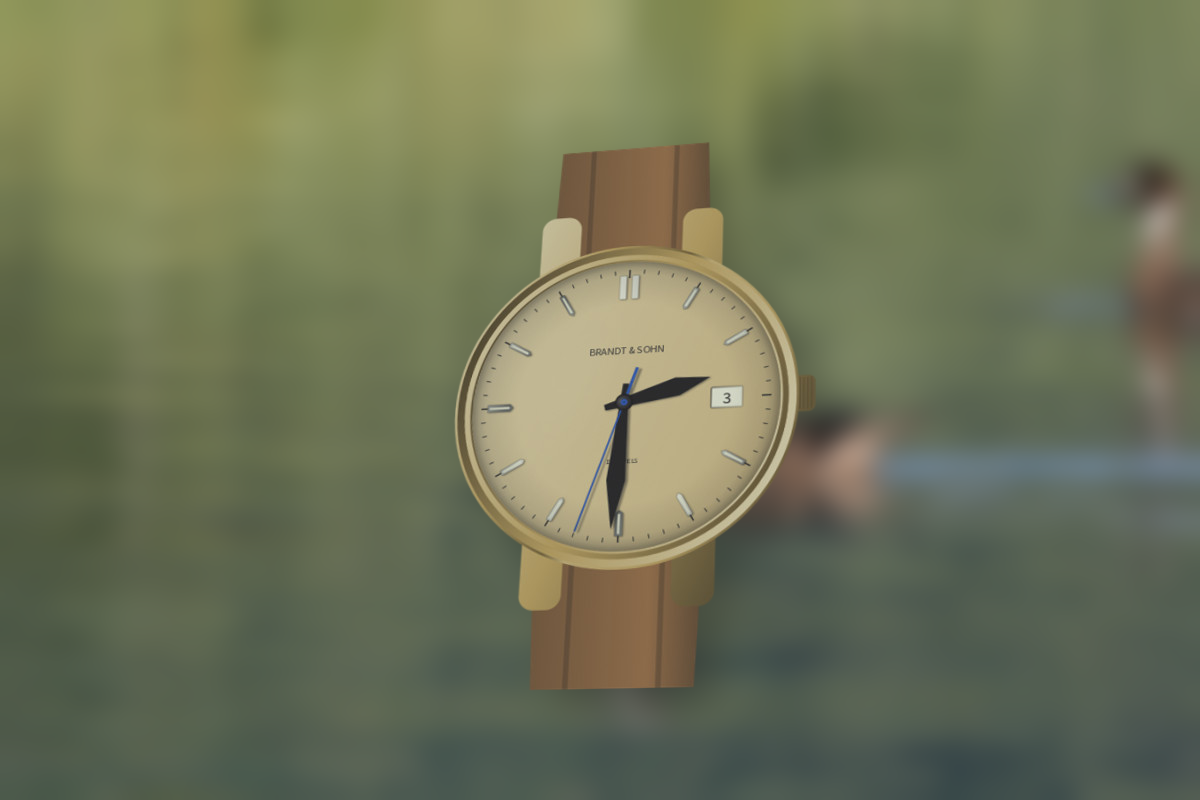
2:30:33
